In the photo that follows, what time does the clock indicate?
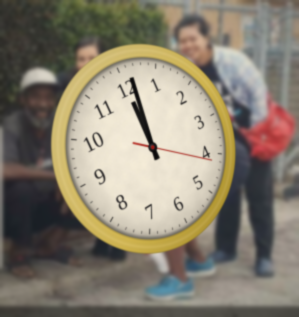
12:01:21
